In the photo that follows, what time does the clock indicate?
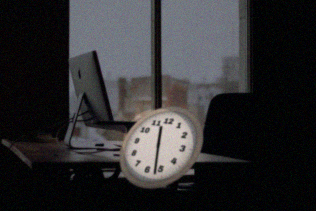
11:27
